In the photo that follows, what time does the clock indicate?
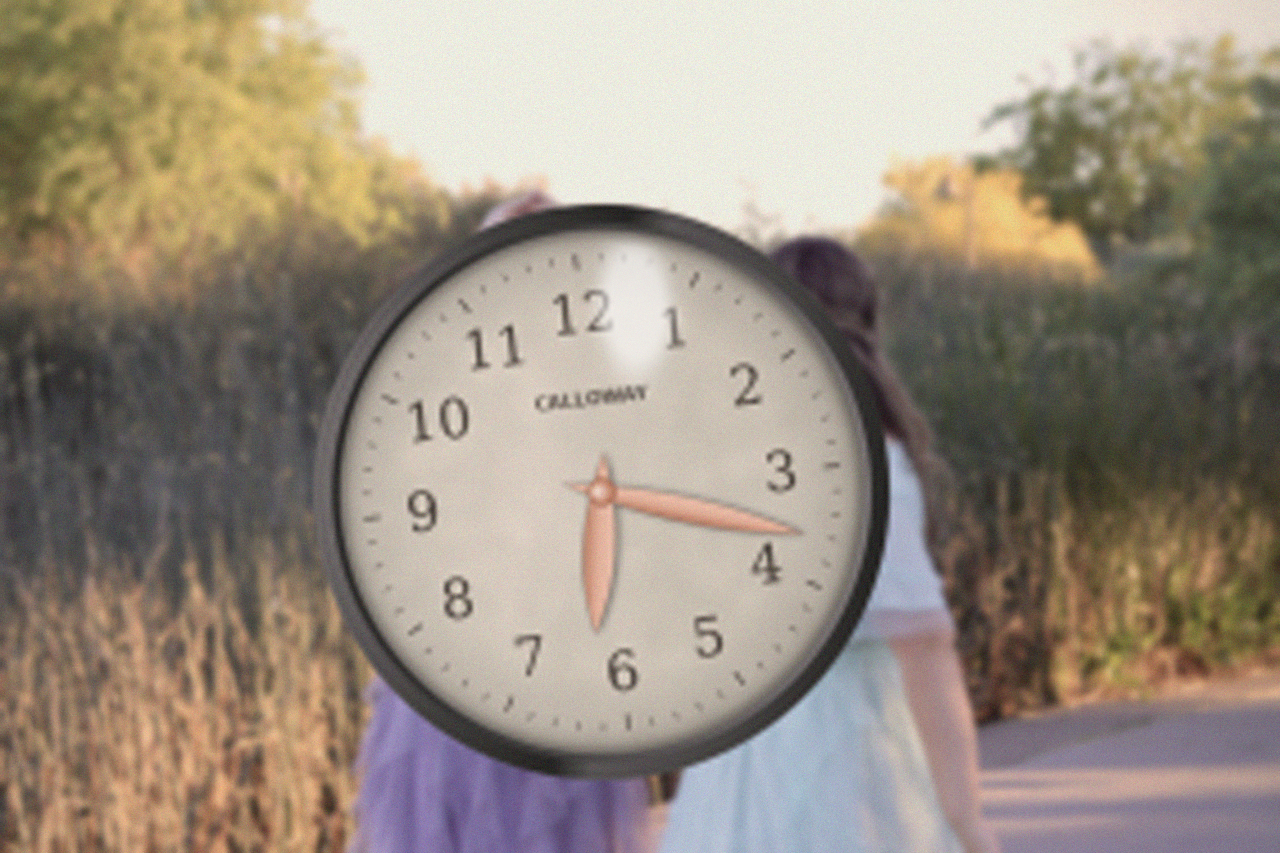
6:18
